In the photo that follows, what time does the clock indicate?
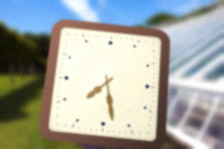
7:28
